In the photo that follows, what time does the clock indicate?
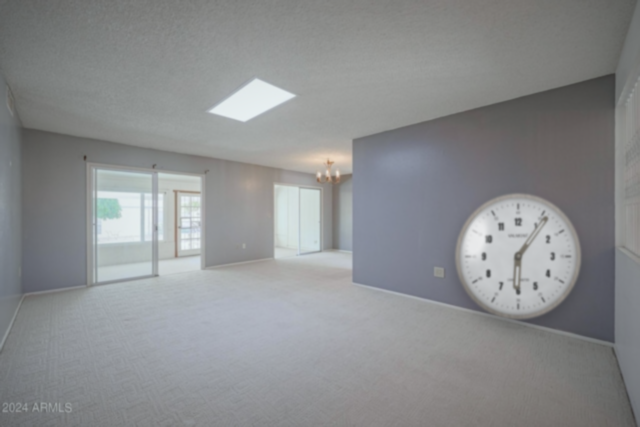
6:06
